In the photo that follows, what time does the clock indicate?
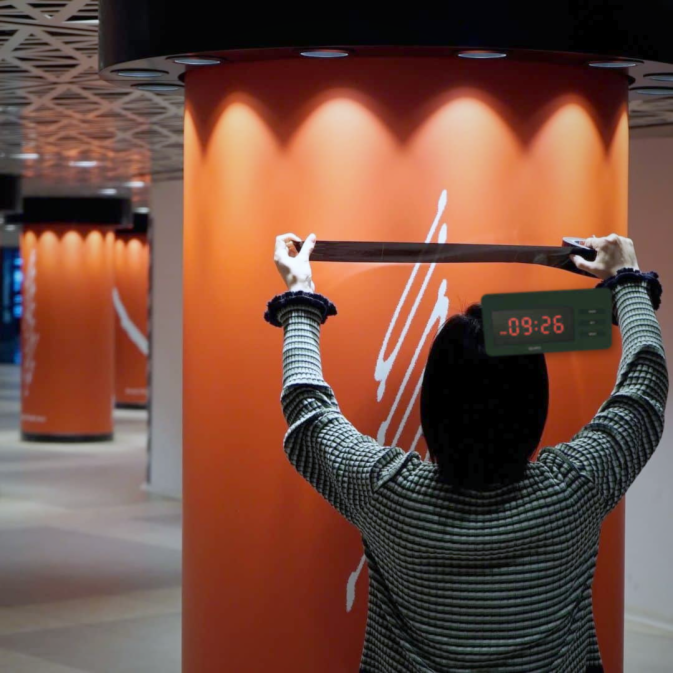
9:26
